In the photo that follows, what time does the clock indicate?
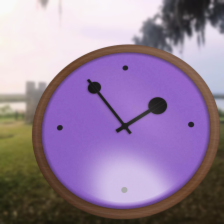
1:54
